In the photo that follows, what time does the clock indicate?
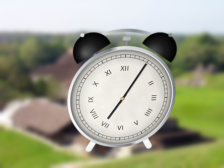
7:05
